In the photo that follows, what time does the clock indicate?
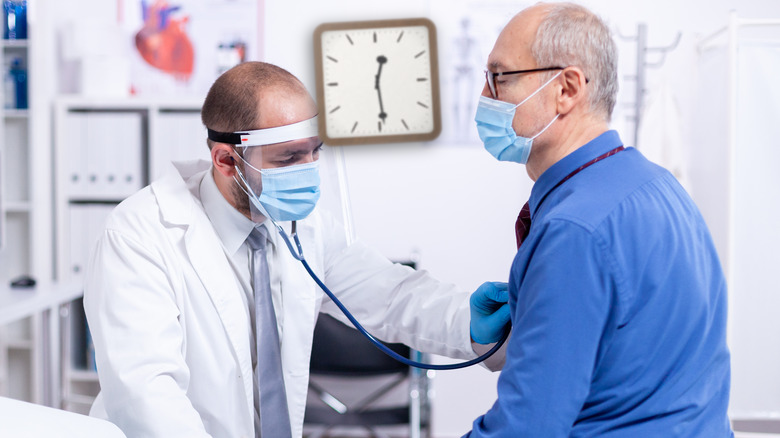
12:29
